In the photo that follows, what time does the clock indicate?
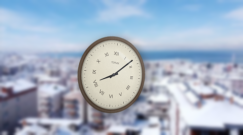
8:08
